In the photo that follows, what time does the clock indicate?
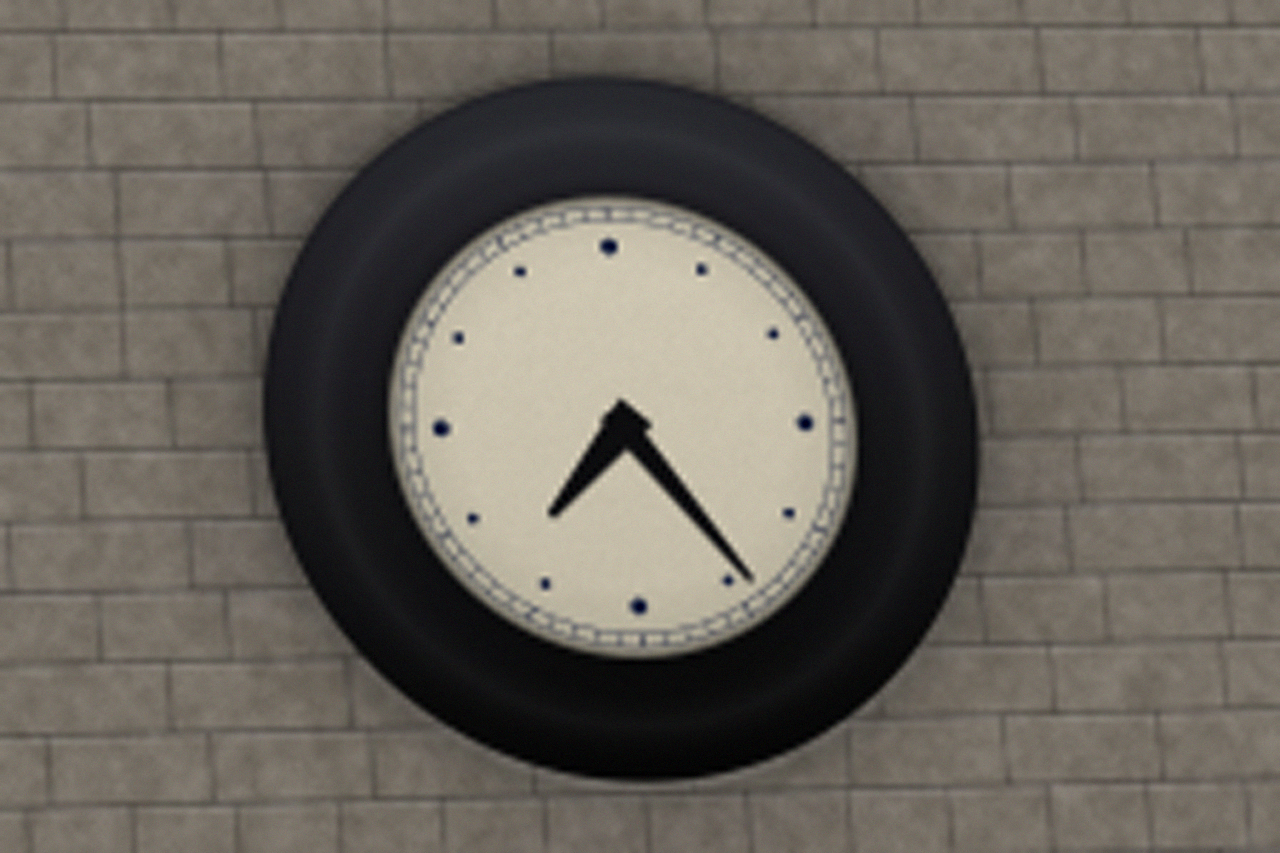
7:24
